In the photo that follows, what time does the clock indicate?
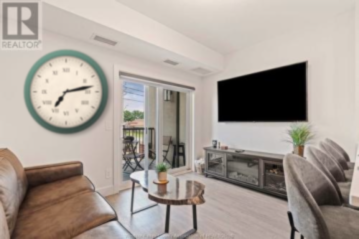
7:13
